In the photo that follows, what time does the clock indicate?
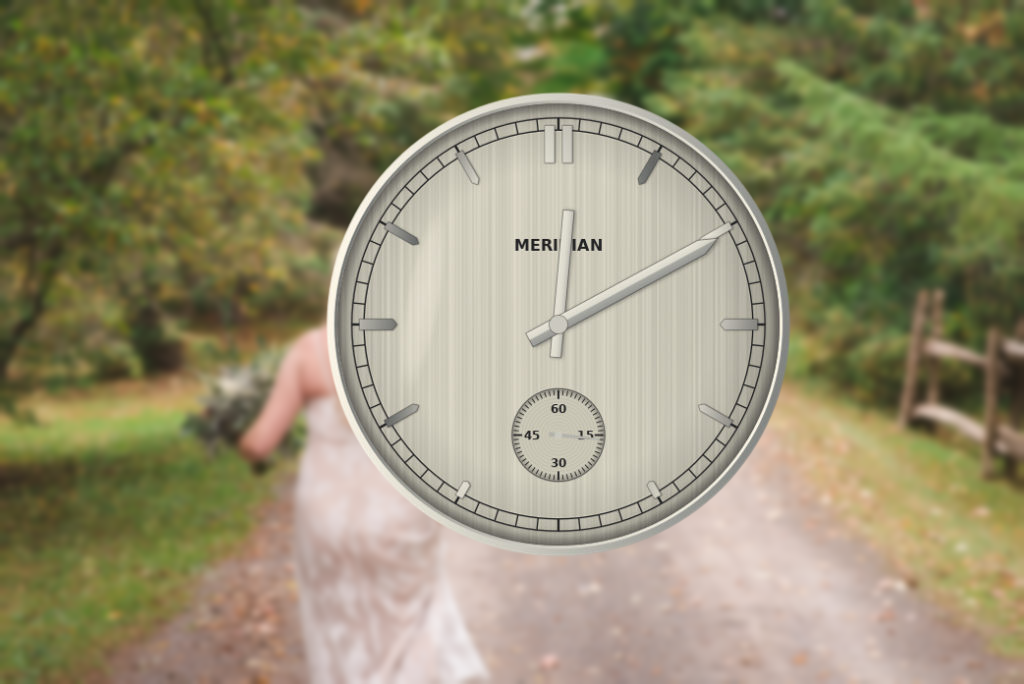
12:10:16
